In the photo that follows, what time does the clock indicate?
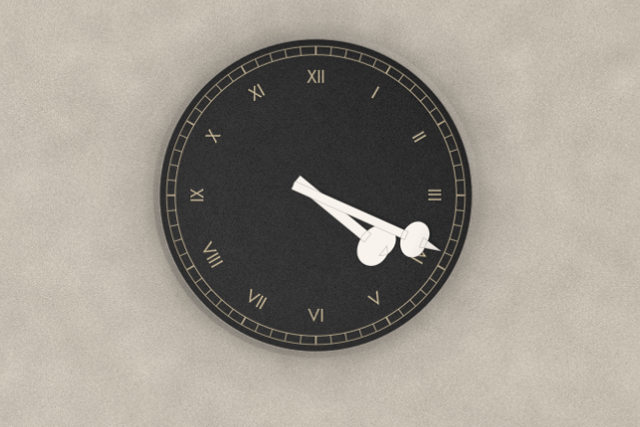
4:19
